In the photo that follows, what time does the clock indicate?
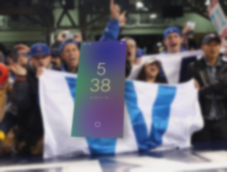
5:38
